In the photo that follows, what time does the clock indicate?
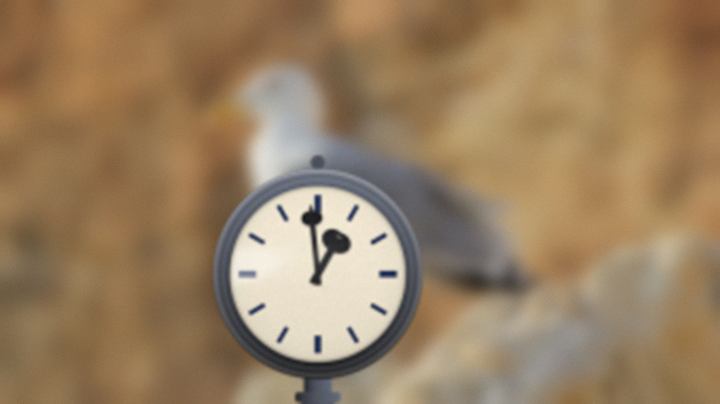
12:59
